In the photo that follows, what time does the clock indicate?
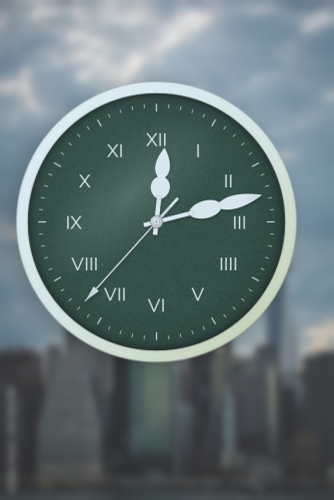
12:12:37
